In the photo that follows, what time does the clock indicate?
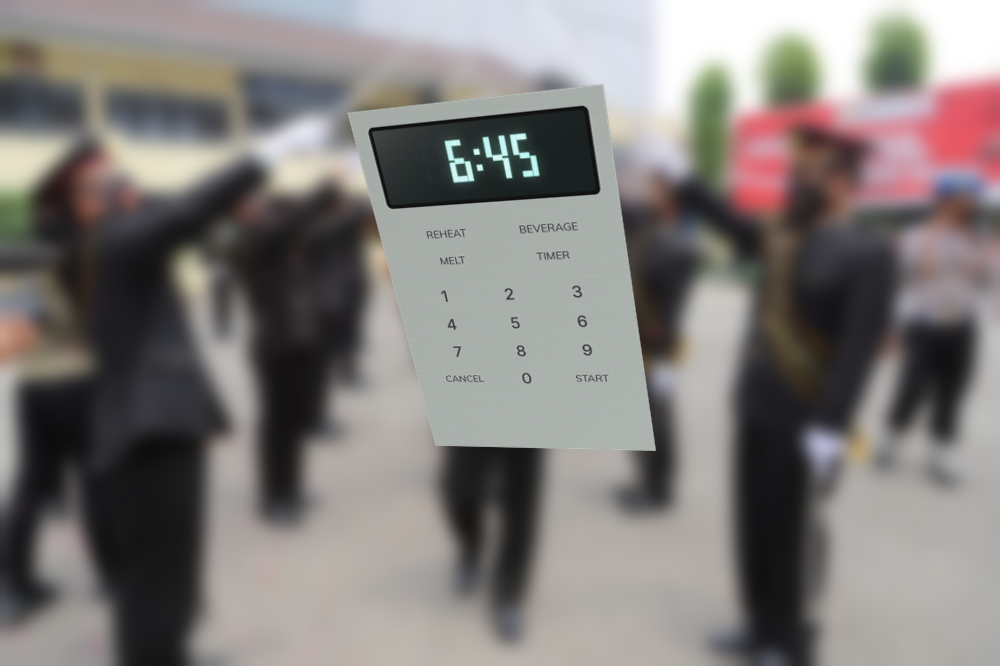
6:45
